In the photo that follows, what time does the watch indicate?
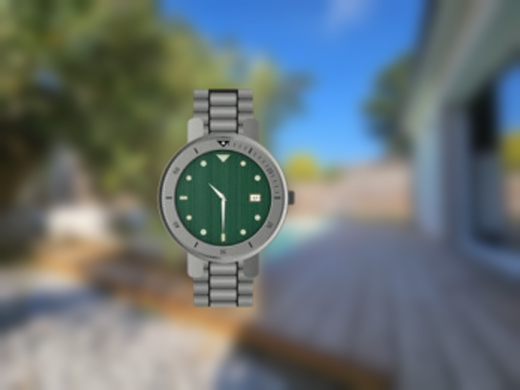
10:30
